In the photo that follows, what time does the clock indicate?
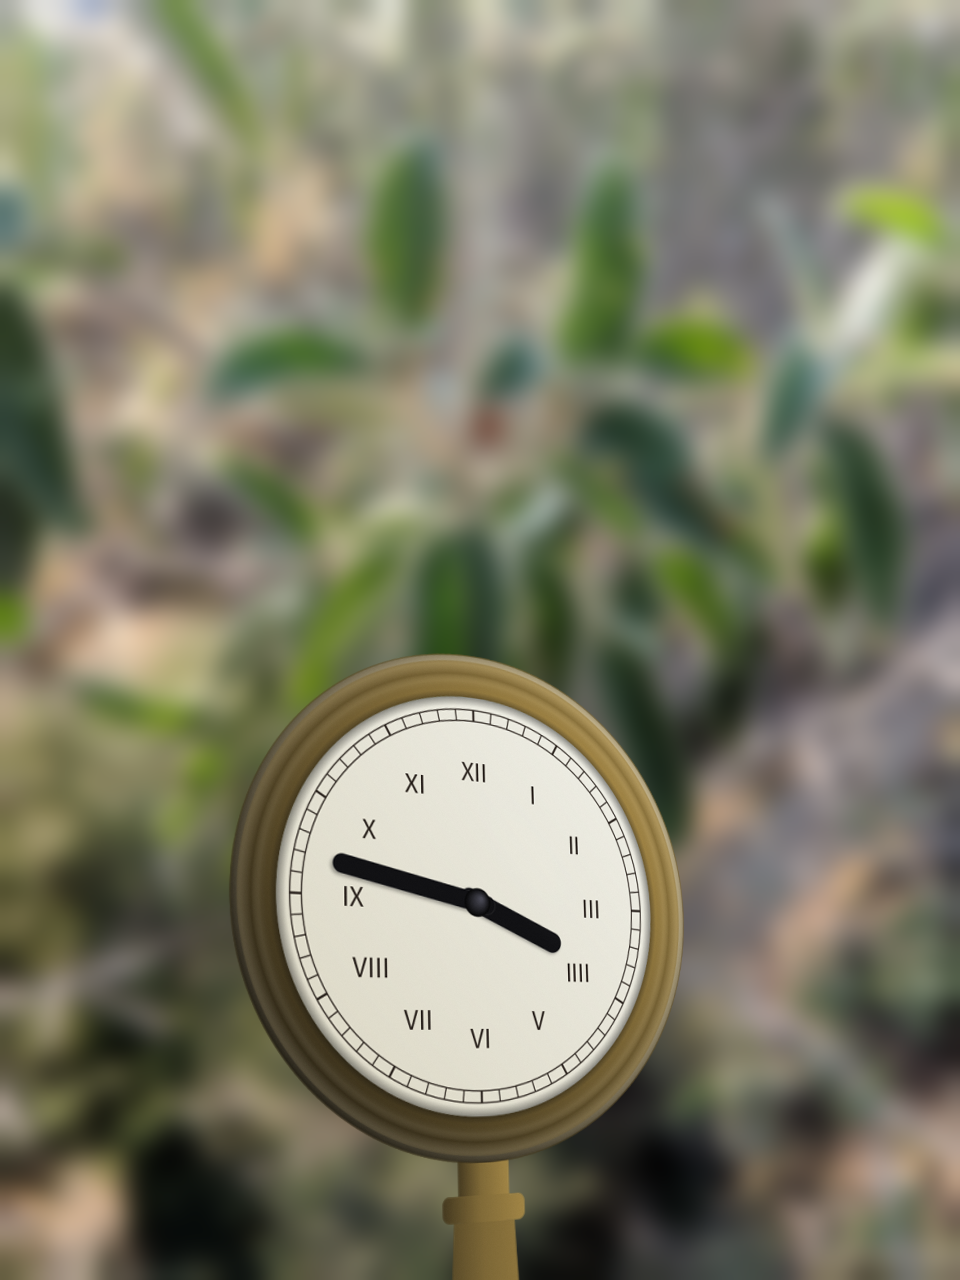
3:47
